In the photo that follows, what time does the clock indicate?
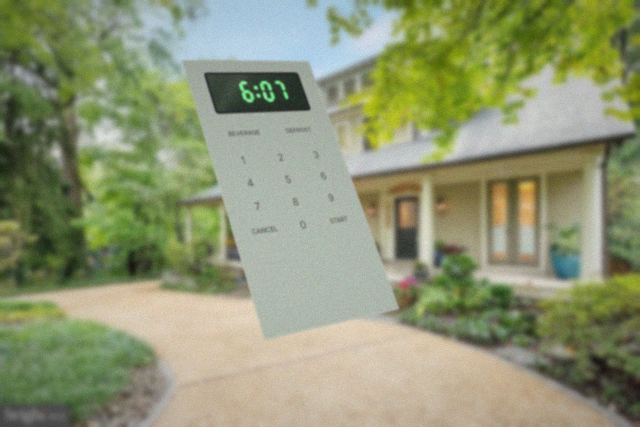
6:07
